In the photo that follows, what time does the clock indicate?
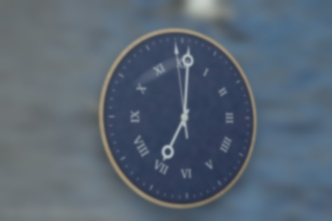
7:00:59
